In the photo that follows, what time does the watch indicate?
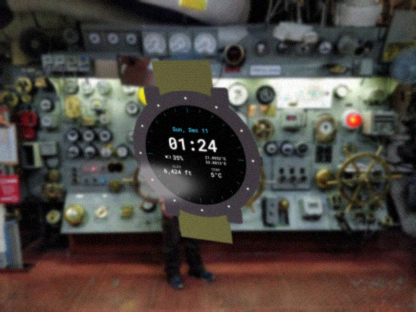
1:24
